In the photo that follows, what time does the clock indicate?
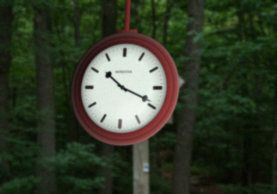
10:19
